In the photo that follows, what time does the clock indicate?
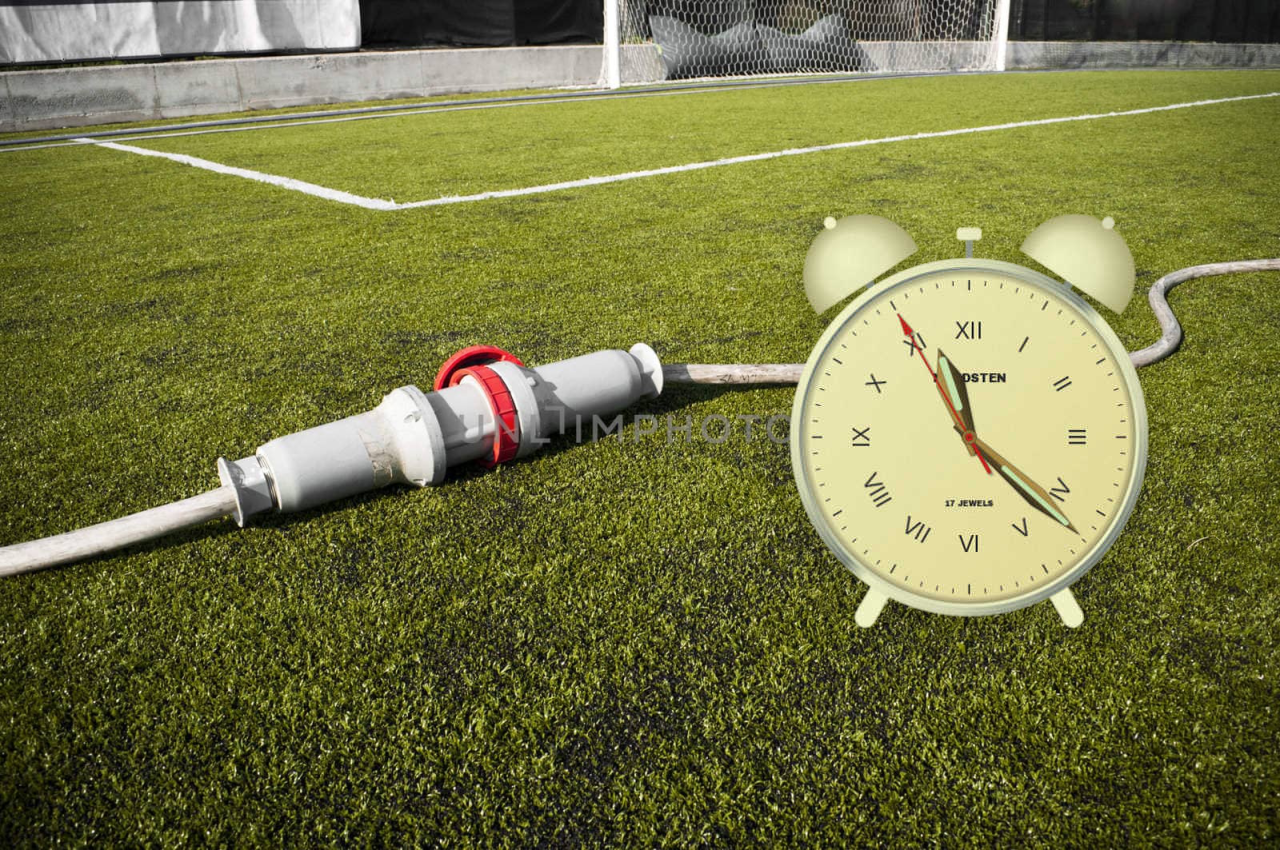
11:21:55
